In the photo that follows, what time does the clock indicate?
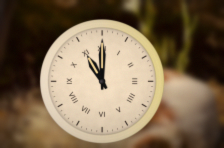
11:00
